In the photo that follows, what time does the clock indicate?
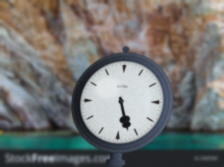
5:27
